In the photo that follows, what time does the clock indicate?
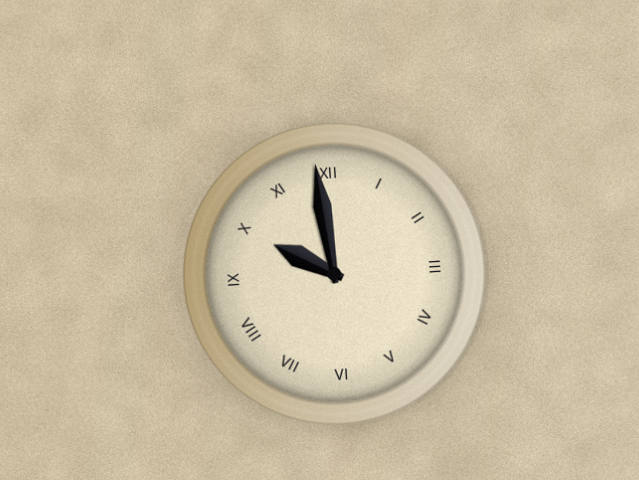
9:59
